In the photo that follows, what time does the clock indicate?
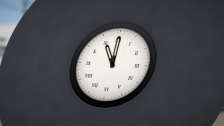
11:00
